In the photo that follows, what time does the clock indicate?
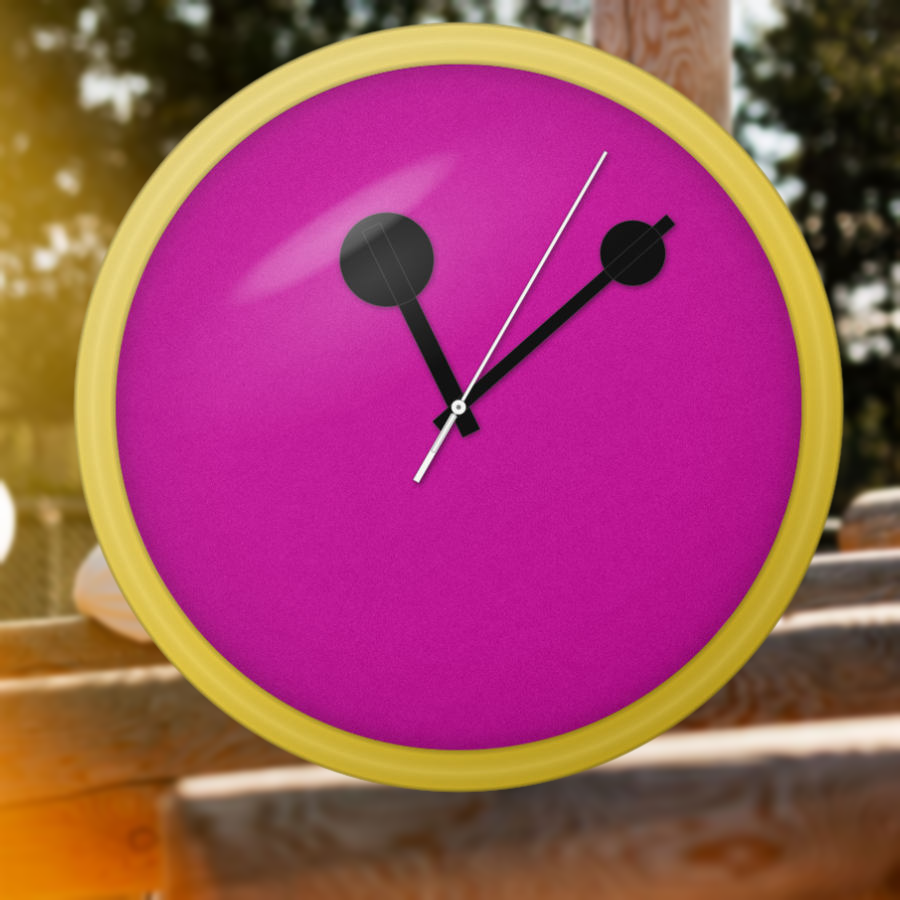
11:08:05
